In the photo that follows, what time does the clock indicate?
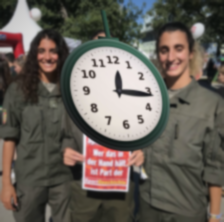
12:16
